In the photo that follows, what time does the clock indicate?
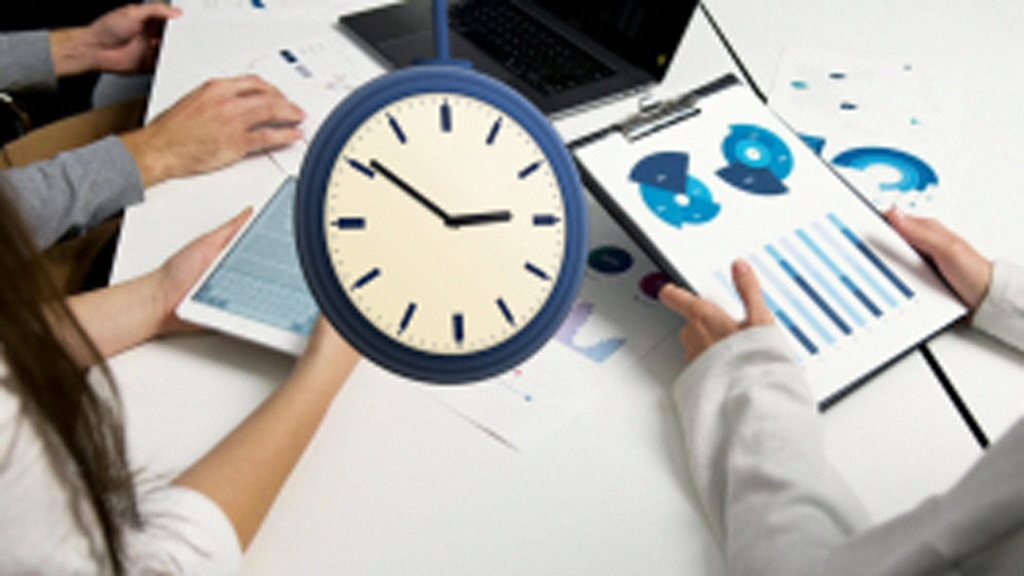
2:51
